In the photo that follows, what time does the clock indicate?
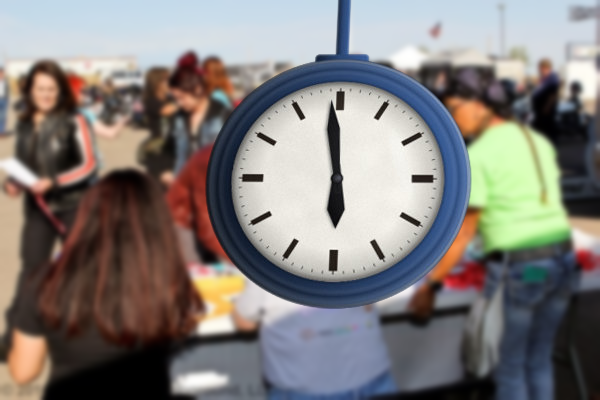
5:59
